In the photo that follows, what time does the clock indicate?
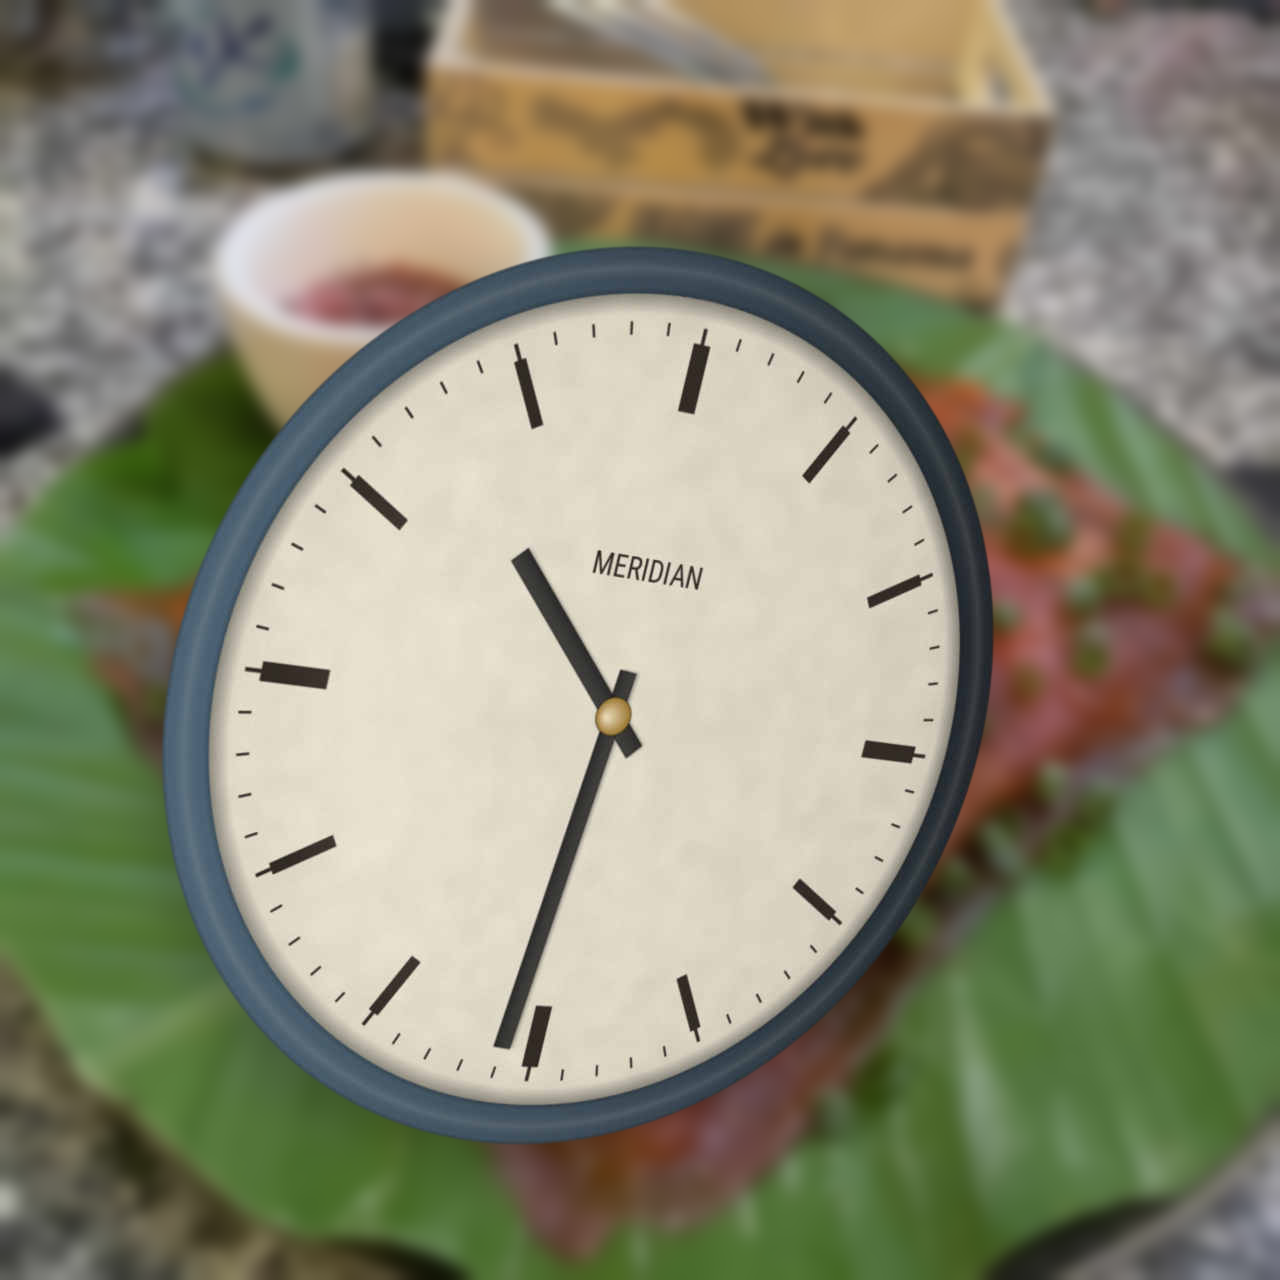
10:31
